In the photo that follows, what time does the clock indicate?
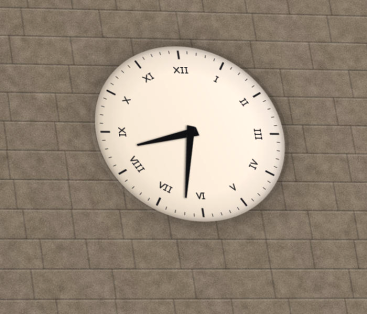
8:32
